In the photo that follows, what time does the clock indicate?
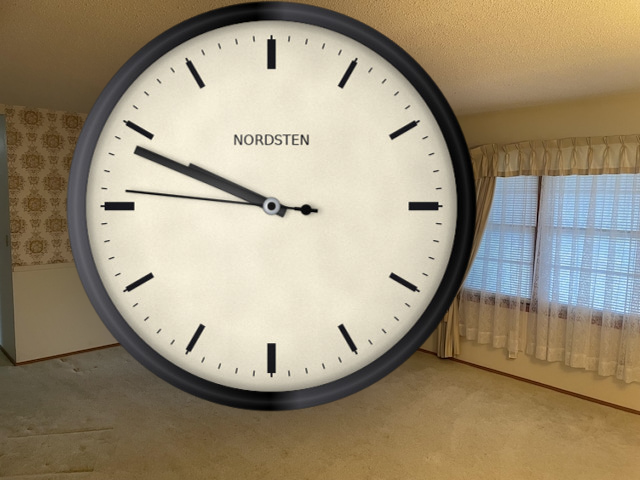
9:48:46
